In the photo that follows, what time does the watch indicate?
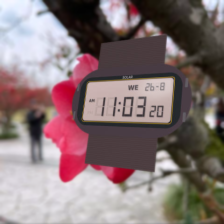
11:03:20
